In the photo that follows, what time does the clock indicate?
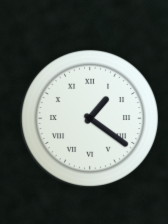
1:21
